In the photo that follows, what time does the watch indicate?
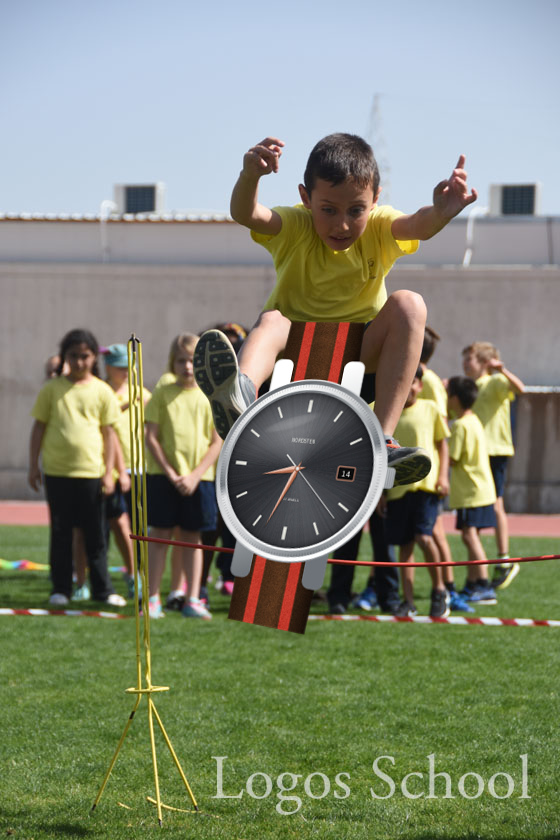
8:33:22
